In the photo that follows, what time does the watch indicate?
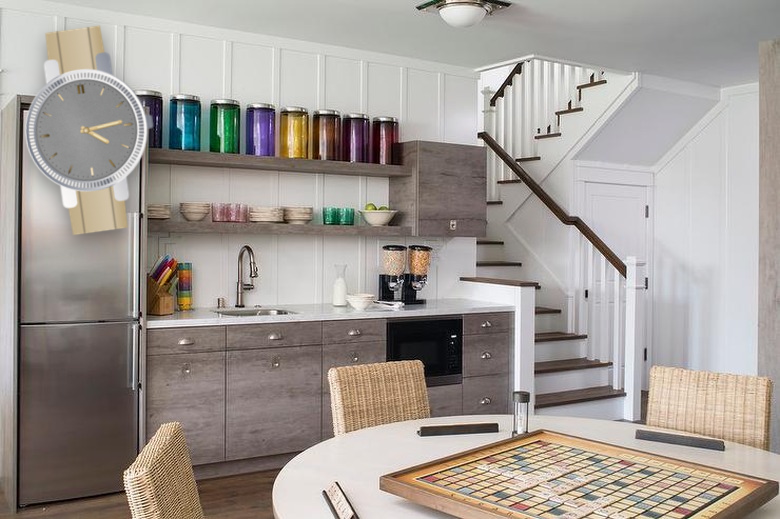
4:14
